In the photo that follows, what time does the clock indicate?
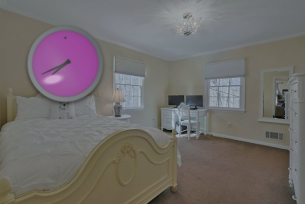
7:41
